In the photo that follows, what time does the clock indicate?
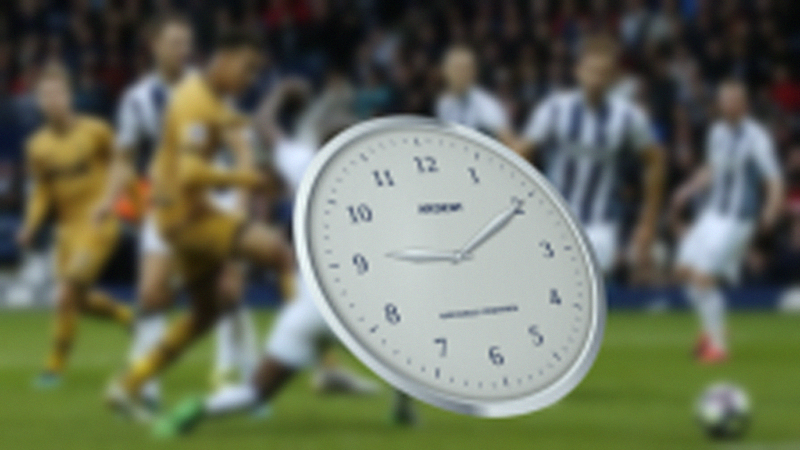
9:10
